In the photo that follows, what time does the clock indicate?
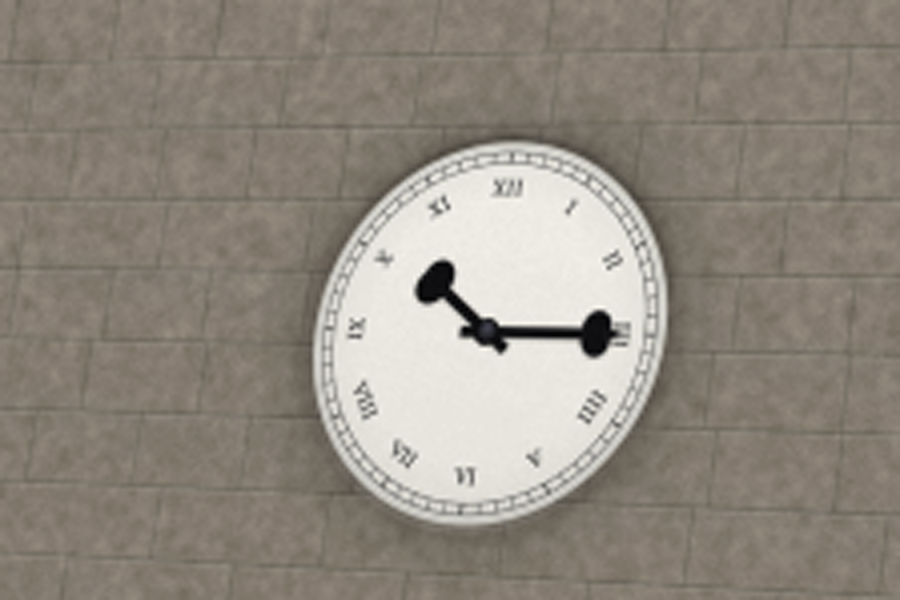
10:15
